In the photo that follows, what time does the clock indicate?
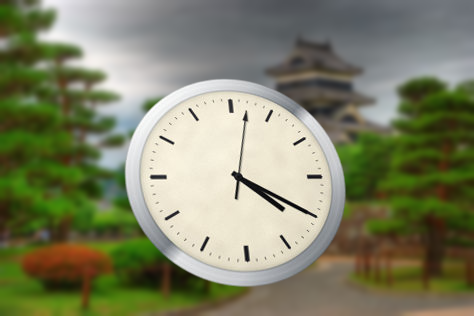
4:20:02
